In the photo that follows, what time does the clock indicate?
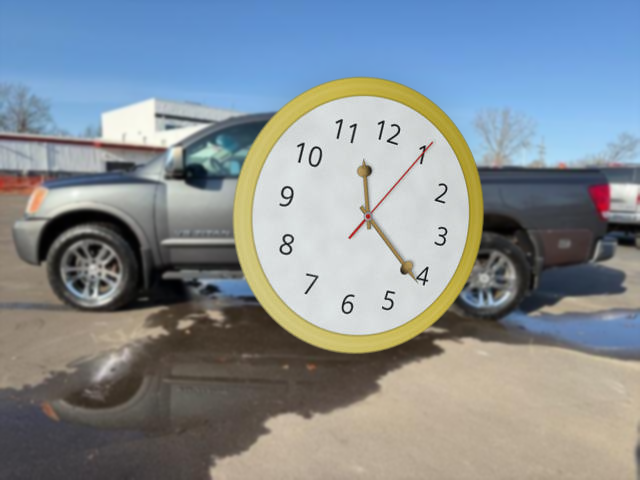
11:21:05
